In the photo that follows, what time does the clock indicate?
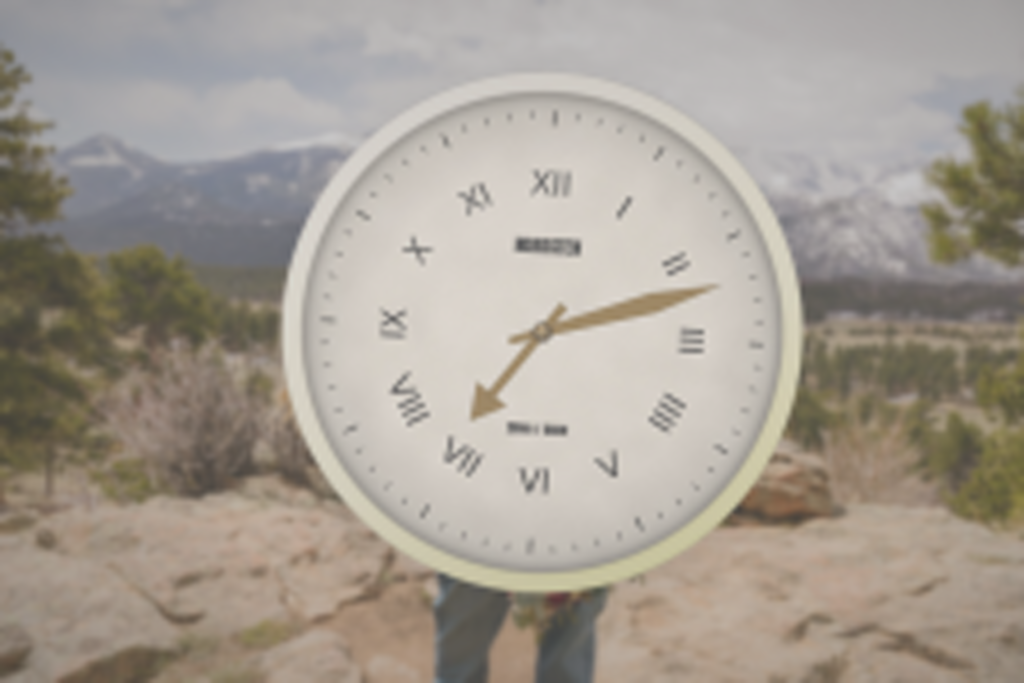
7:12
